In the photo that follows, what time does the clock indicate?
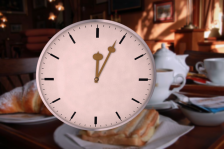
12:04
